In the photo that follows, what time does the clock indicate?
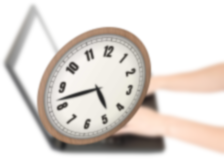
4:42
